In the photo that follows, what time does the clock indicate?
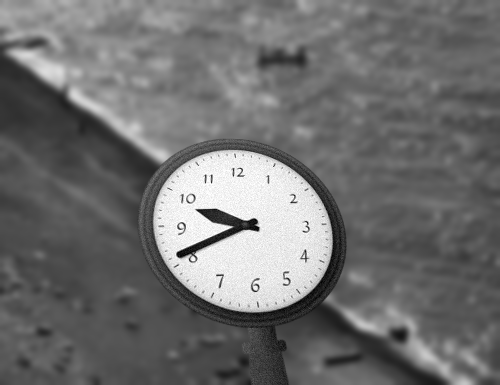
9:41
